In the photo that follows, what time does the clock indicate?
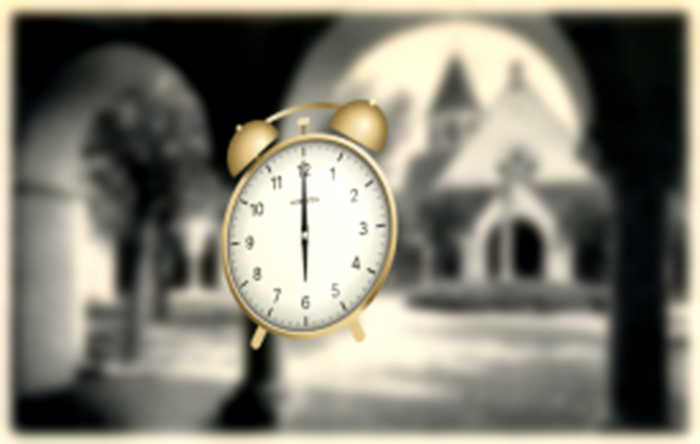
6:00
